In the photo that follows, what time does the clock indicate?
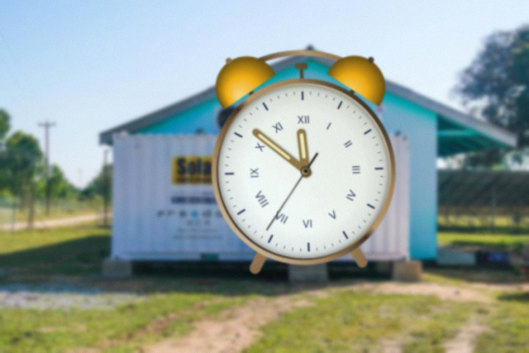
11:51:36
